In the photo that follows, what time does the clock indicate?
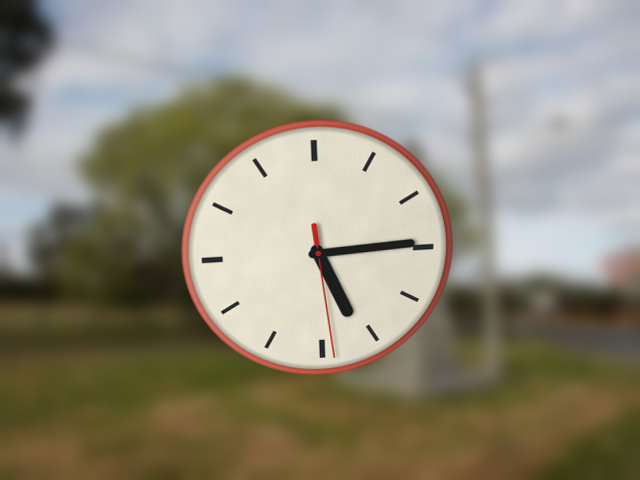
5:14:29
